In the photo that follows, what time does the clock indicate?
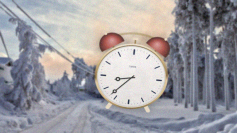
8:37
